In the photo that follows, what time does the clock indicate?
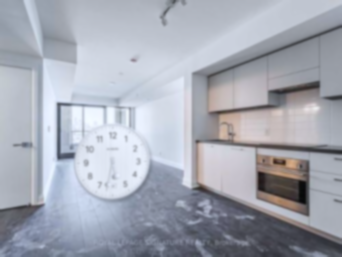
5:32
